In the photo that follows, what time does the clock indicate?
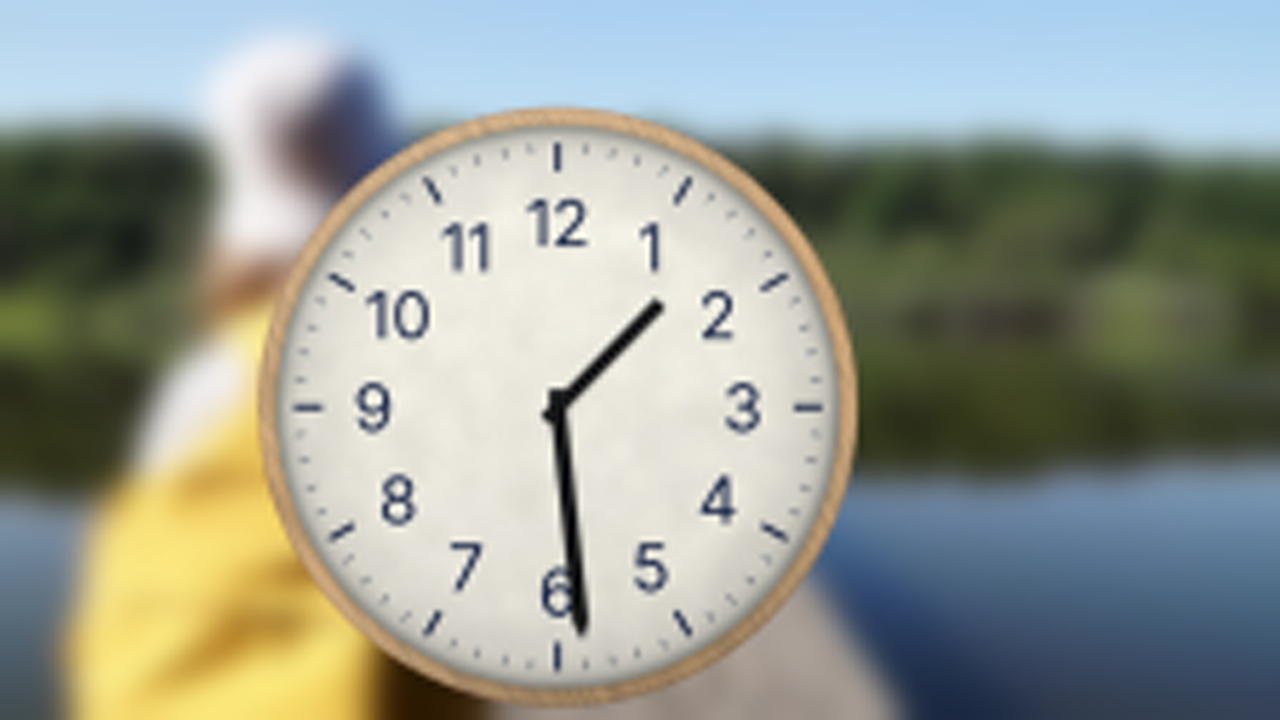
1:29
